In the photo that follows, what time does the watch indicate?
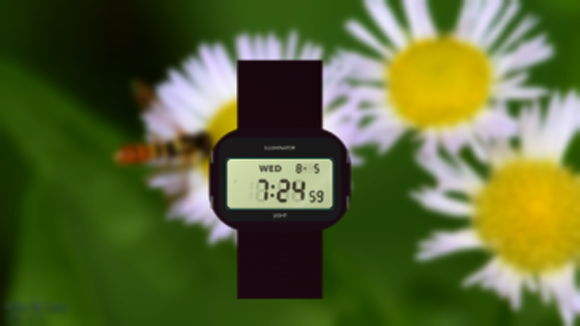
7:24:59
